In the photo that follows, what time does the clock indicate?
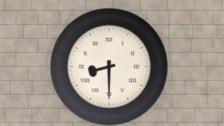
8:30
